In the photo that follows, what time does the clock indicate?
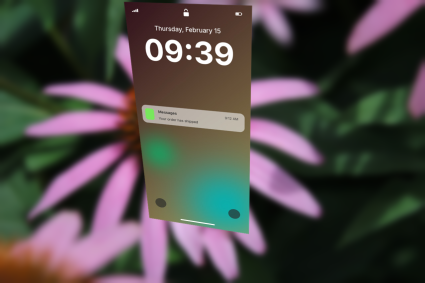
9:39
